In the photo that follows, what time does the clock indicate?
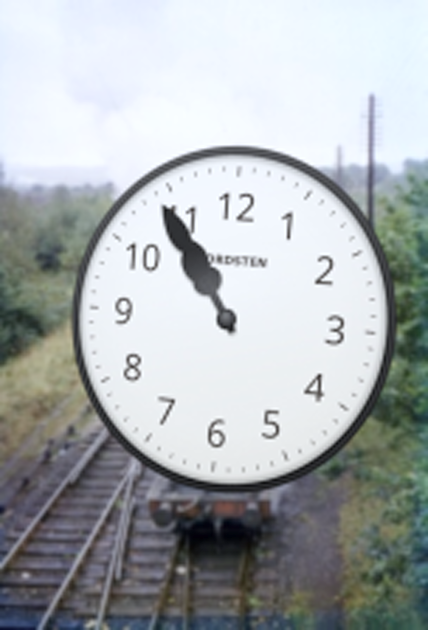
10:54
